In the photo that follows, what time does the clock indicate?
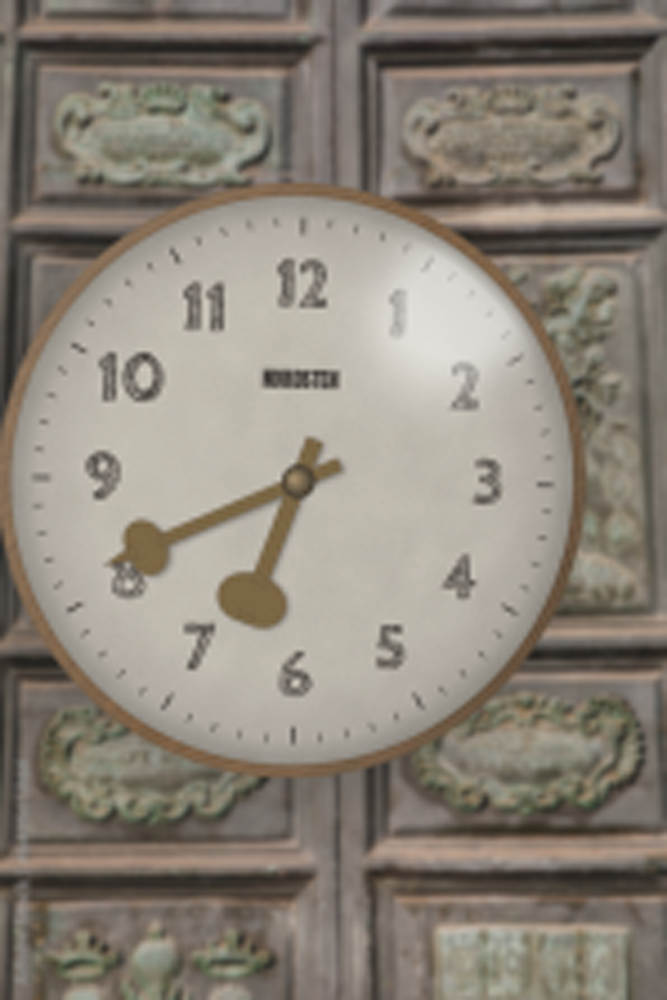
6:41
